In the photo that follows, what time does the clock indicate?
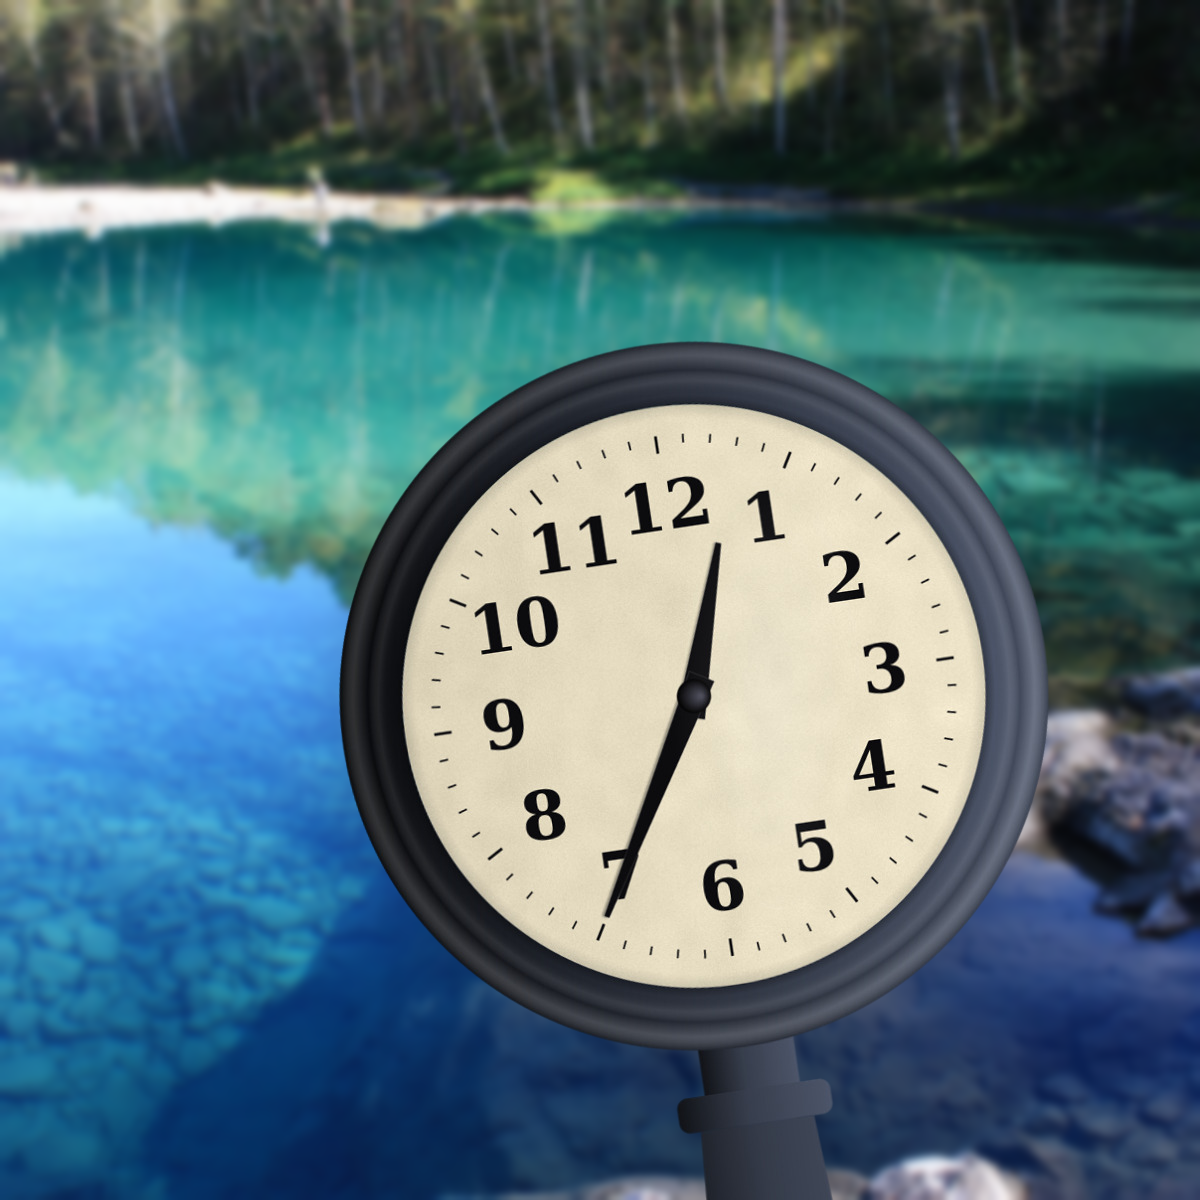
12:35
